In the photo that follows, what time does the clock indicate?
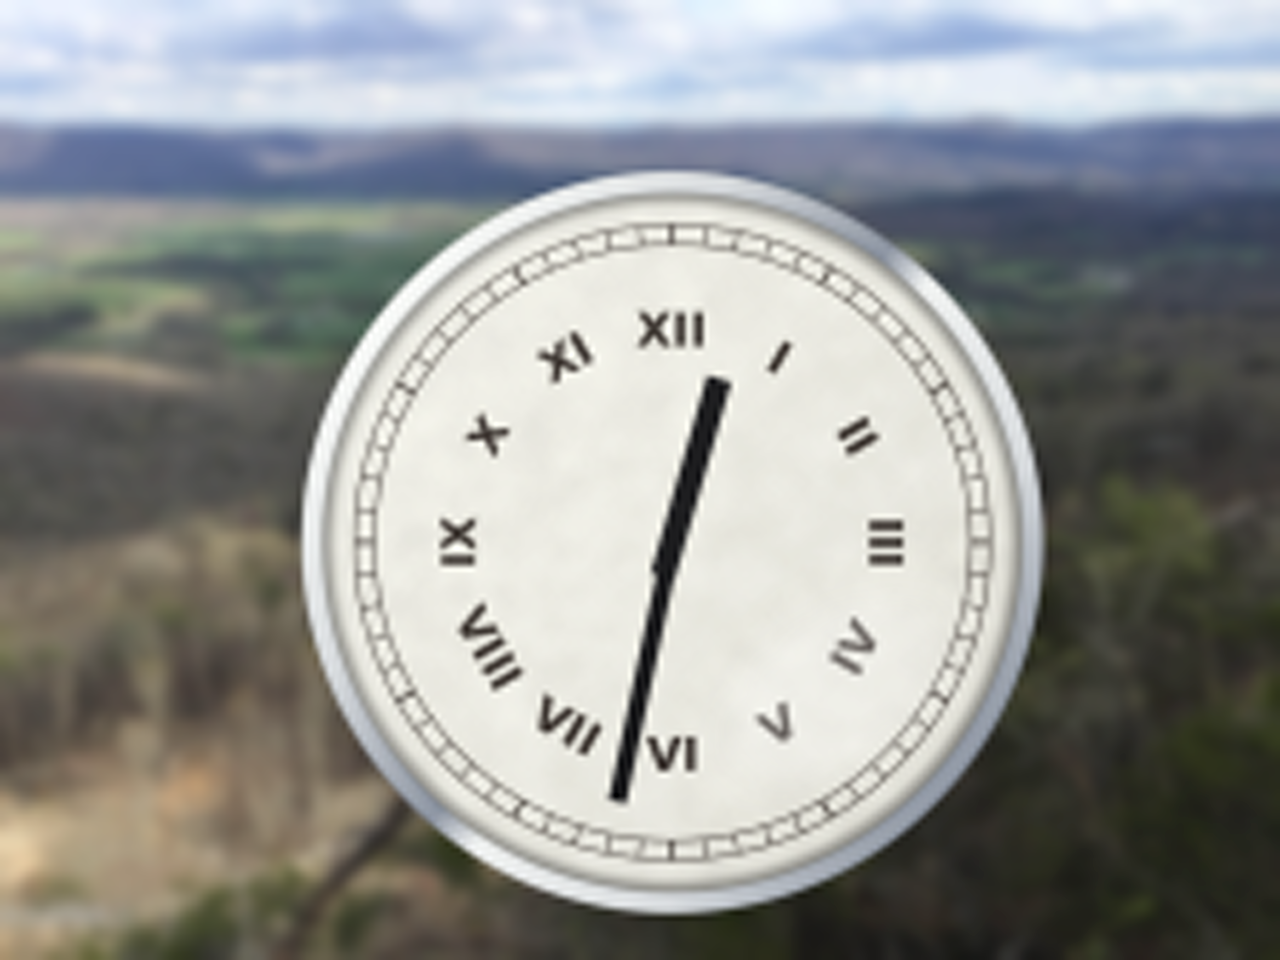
12:32
